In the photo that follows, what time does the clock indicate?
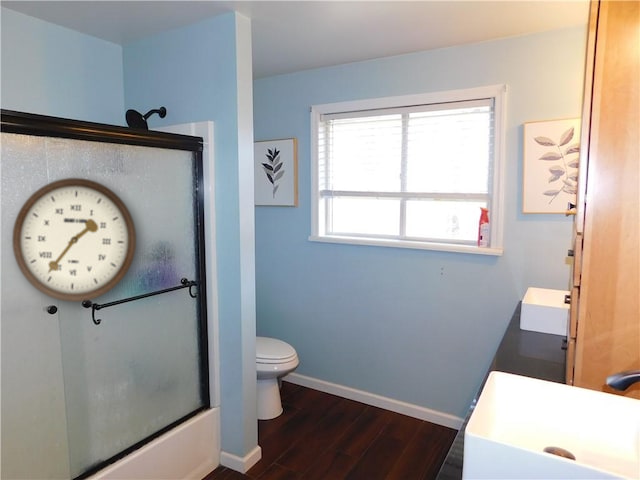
1:36
